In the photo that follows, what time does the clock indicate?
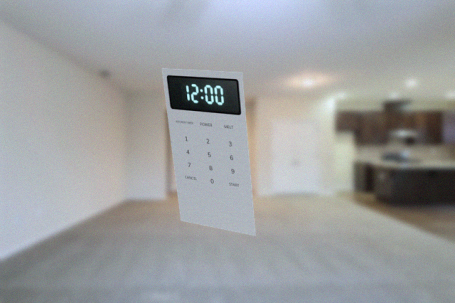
12:00
